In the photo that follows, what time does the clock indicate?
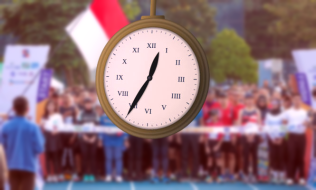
12:35
